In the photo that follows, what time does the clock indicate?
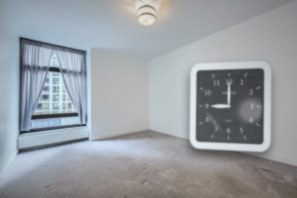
9:00
